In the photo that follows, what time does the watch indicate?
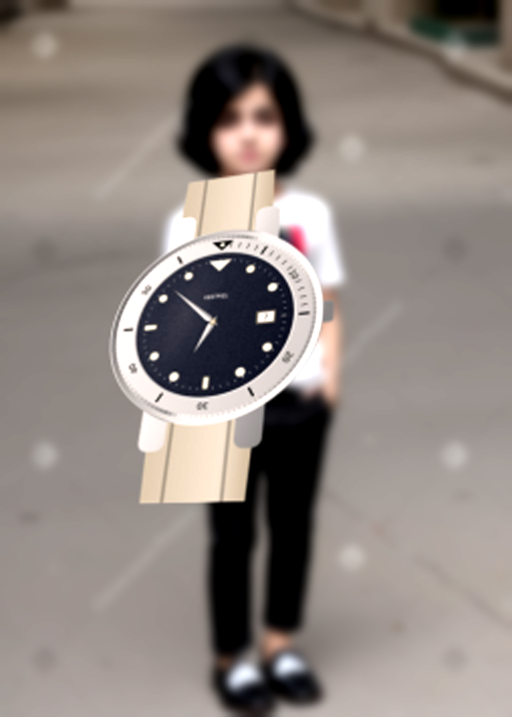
6:52
